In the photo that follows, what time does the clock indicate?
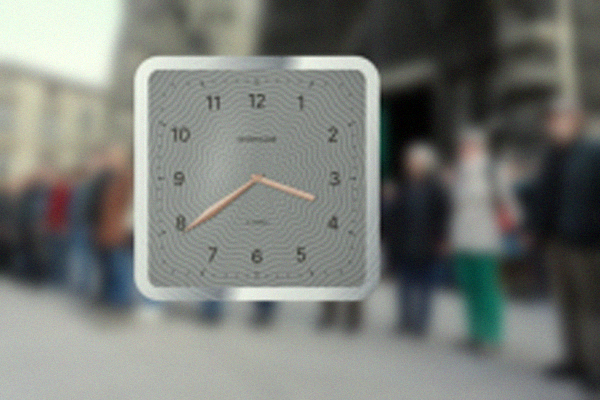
3:39
